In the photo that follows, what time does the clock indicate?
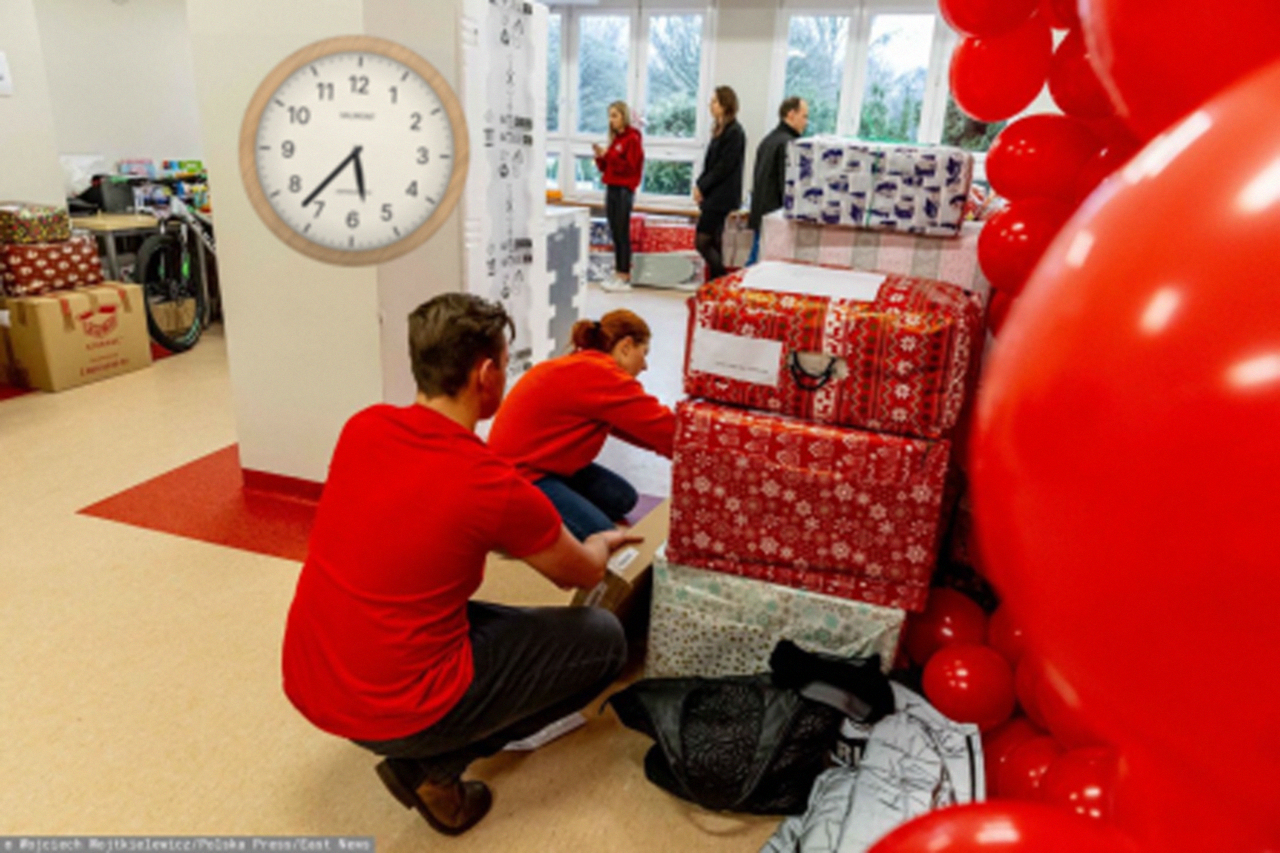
5:37
